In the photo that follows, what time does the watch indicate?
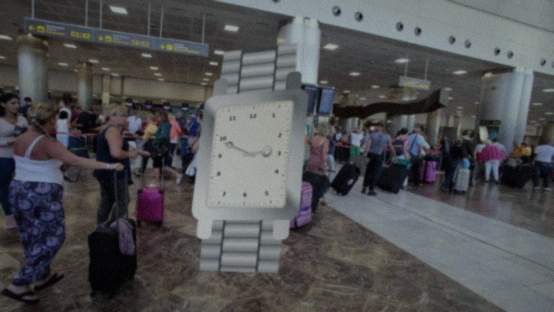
2:49
